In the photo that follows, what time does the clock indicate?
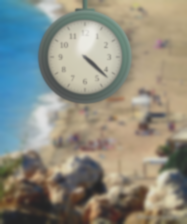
4:22
